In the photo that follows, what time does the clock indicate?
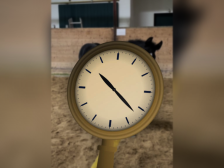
10:22
